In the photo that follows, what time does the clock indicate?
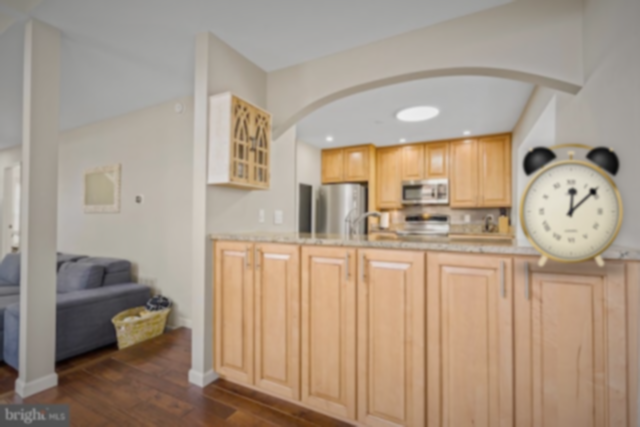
12:08
